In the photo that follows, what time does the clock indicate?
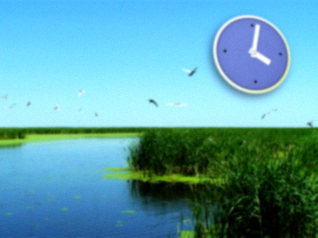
4:02
